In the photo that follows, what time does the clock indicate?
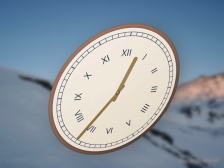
12:36
